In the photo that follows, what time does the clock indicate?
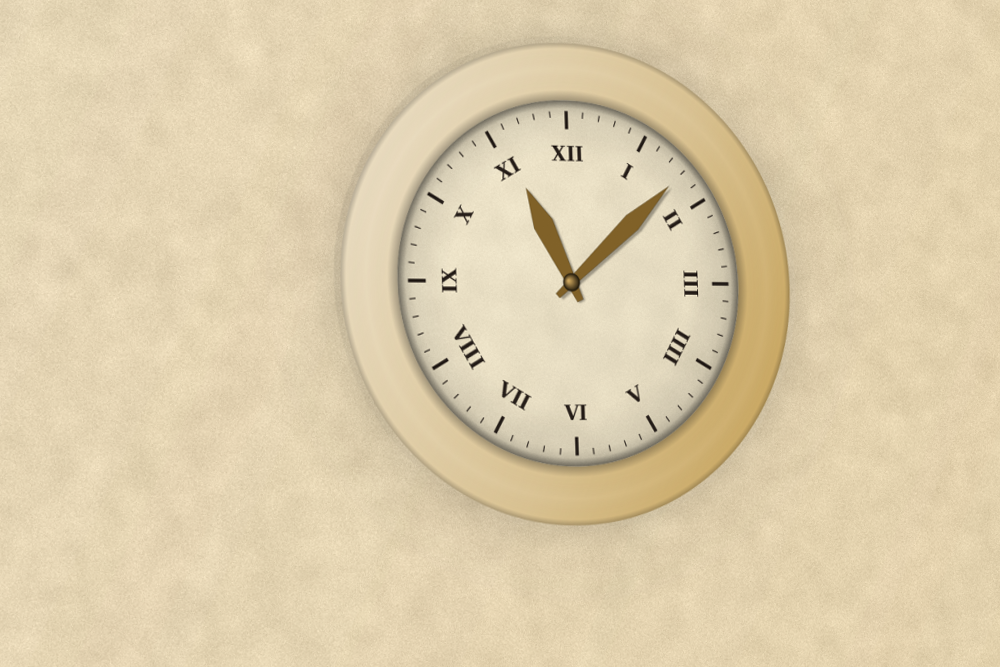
11:08
